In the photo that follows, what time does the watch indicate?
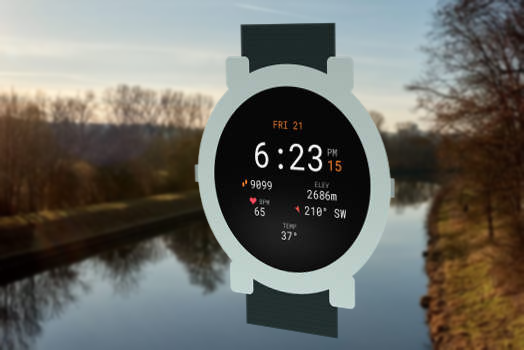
6:23:15
